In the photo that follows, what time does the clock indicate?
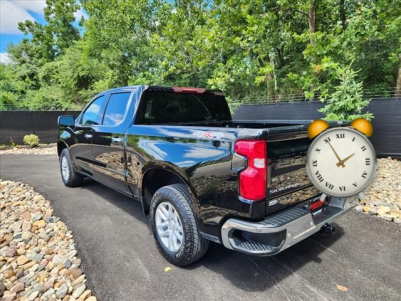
1:55
